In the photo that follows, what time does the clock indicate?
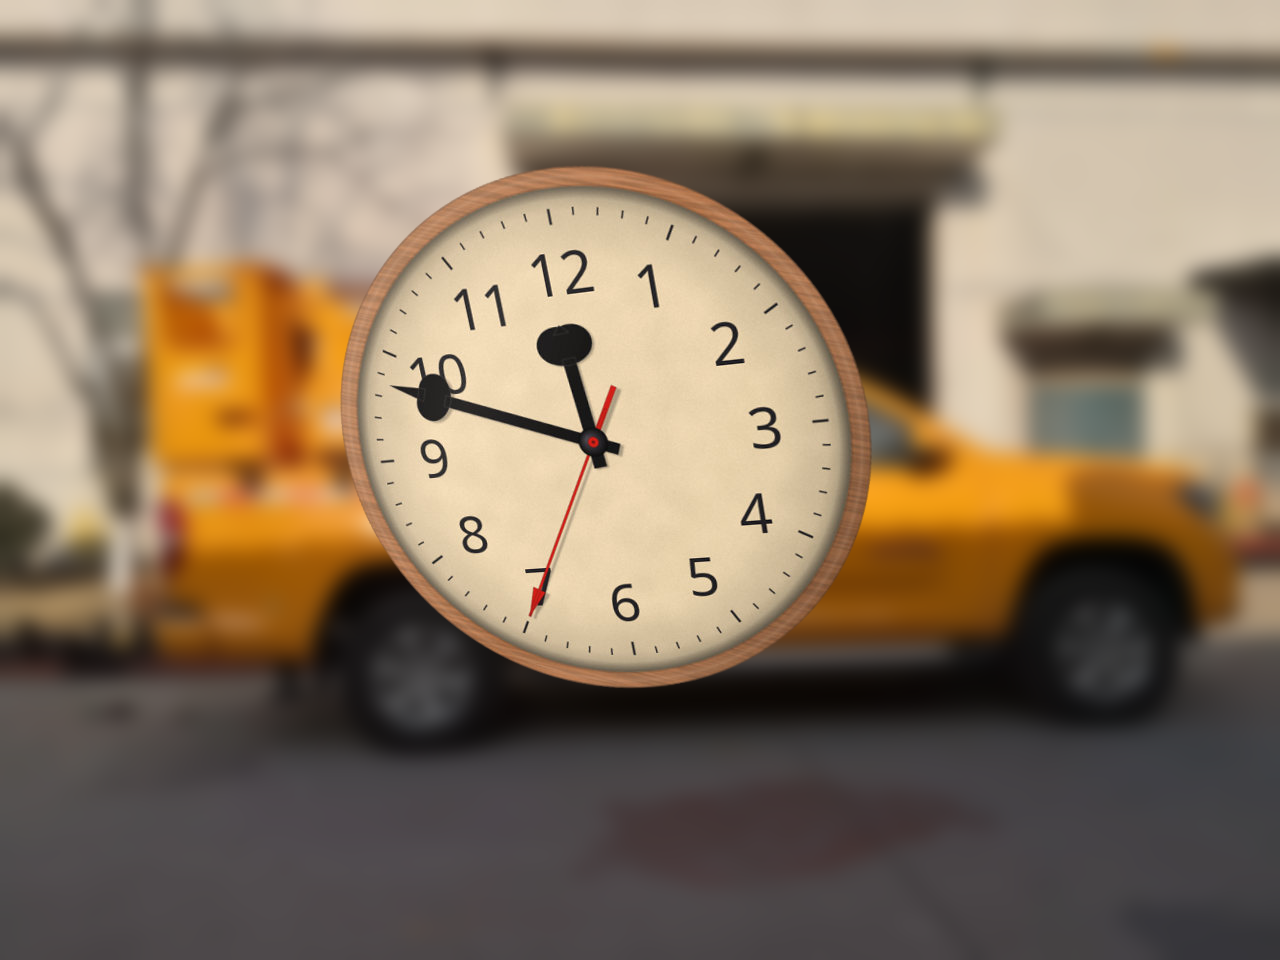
11:48:35
